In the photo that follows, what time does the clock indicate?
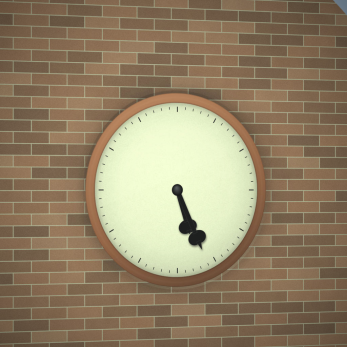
5:26
